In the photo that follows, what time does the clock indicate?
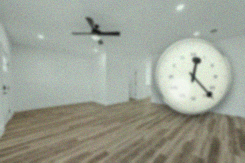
12:23
